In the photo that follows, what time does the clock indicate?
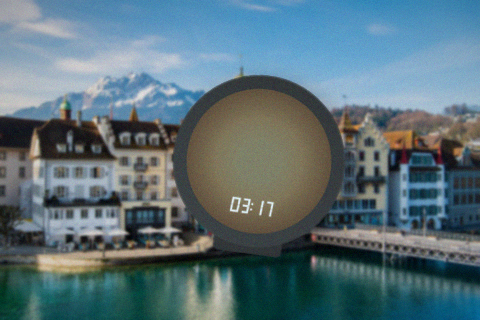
3:17
